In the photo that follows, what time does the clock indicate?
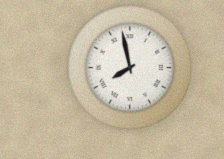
7:58
